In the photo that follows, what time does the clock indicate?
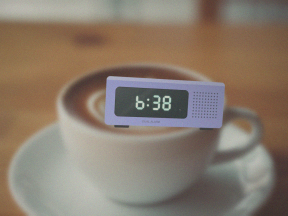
6:38
